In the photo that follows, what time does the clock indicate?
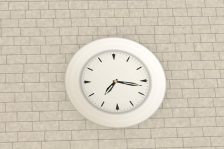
7:17
